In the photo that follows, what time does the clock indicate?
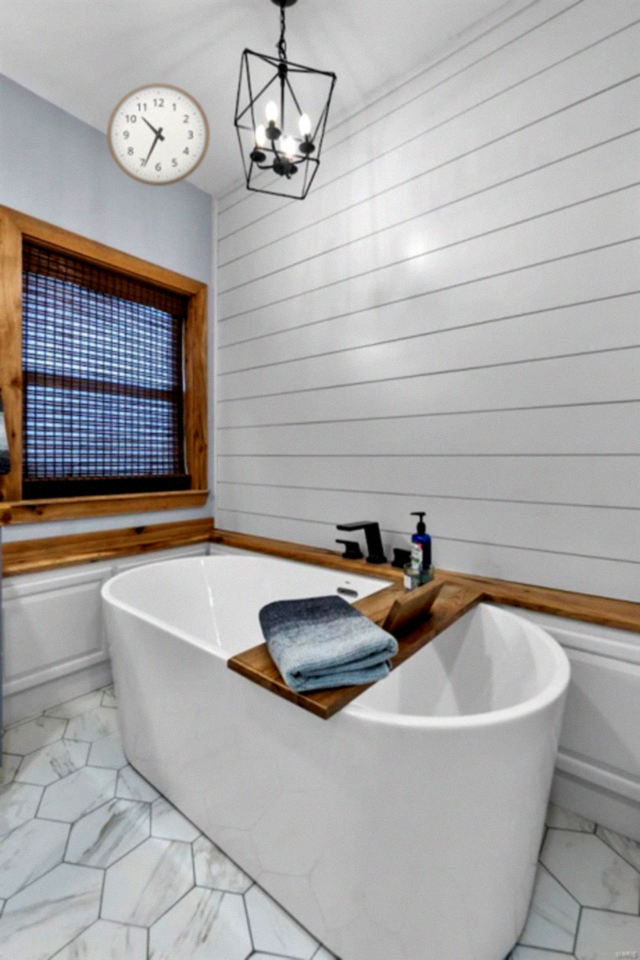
10:34
